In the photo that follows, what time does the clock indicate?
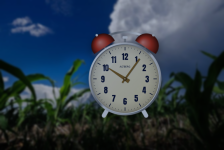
10:06
